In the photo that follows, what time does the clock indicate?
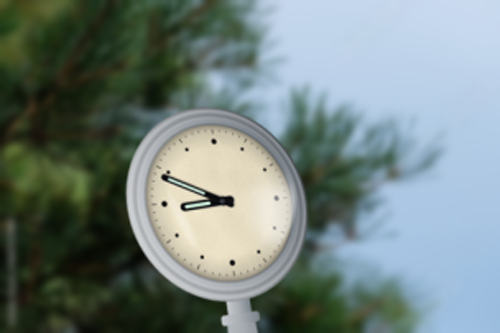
8:49
